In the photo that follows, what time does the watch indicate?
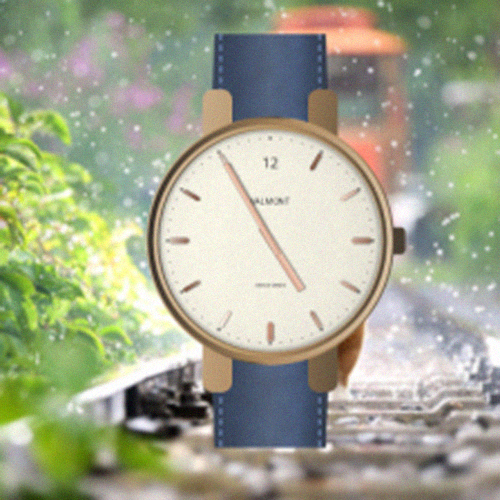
4:55
